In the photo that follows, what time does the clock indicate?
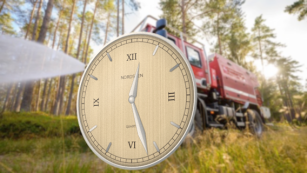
12:27
